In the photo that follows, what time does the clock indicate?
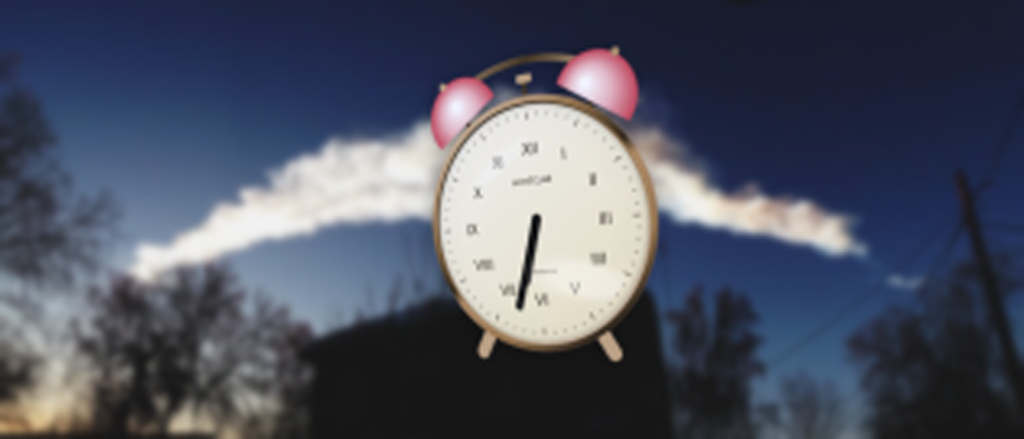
6:33
